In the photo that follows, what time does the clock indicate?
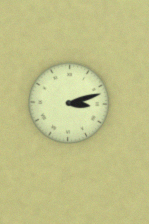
3:12
